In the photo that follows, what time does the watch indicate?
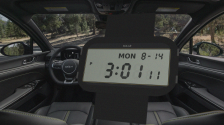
3:01:11
